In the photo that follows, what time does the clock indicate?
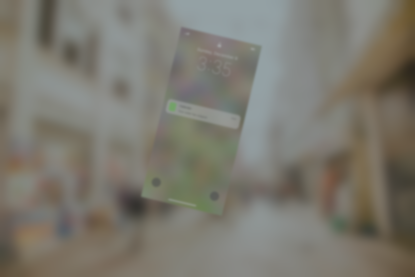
3:35
